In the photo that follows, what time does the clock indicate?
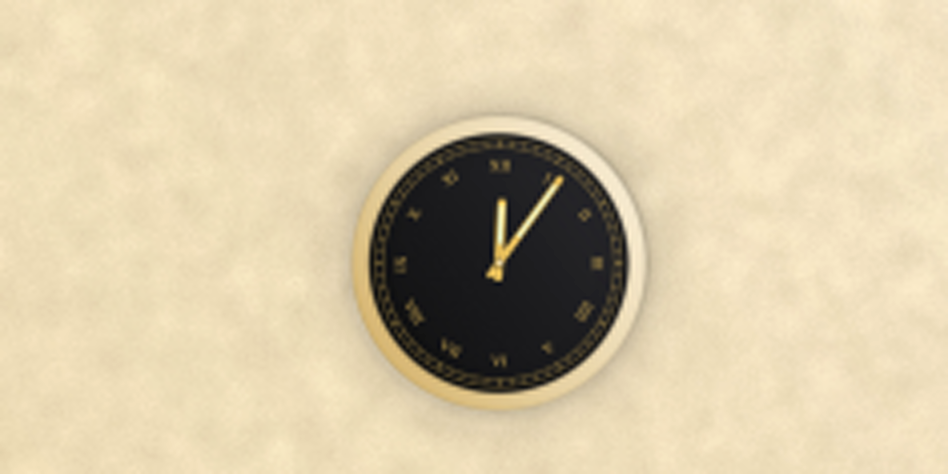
12:06
